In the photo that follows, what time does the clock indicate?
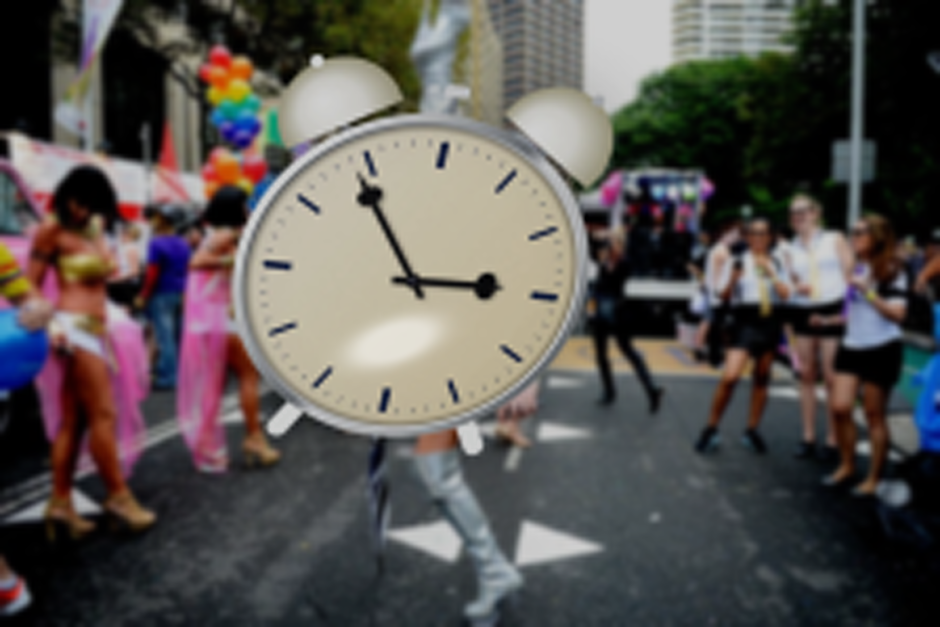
2:54
